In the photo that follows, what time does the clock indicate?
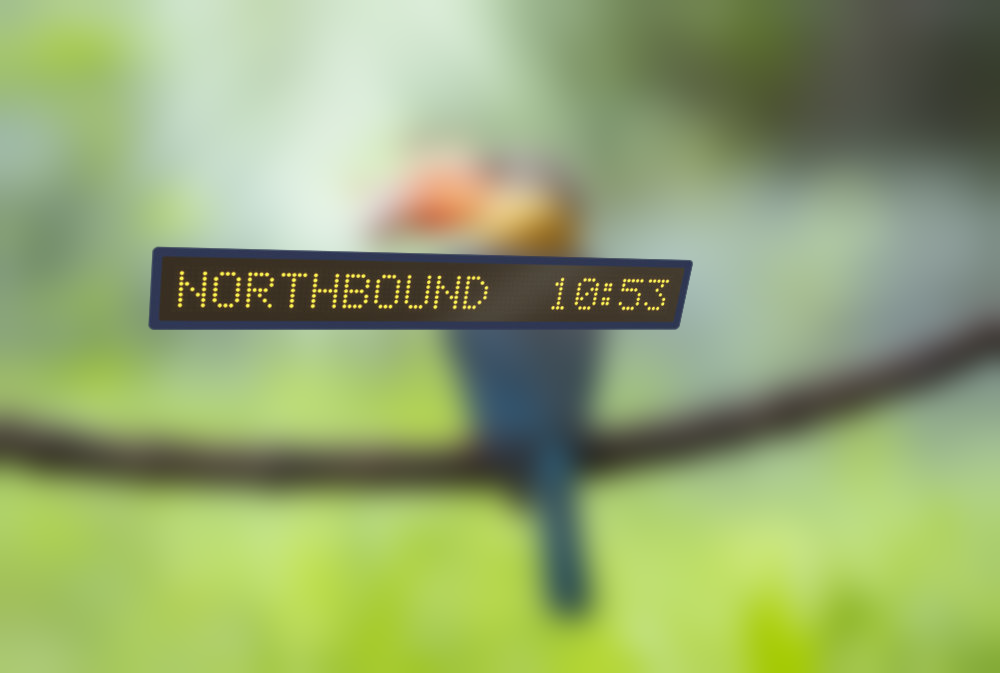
10:53
